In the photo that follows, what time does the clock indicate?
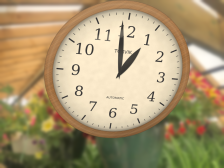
12:59
